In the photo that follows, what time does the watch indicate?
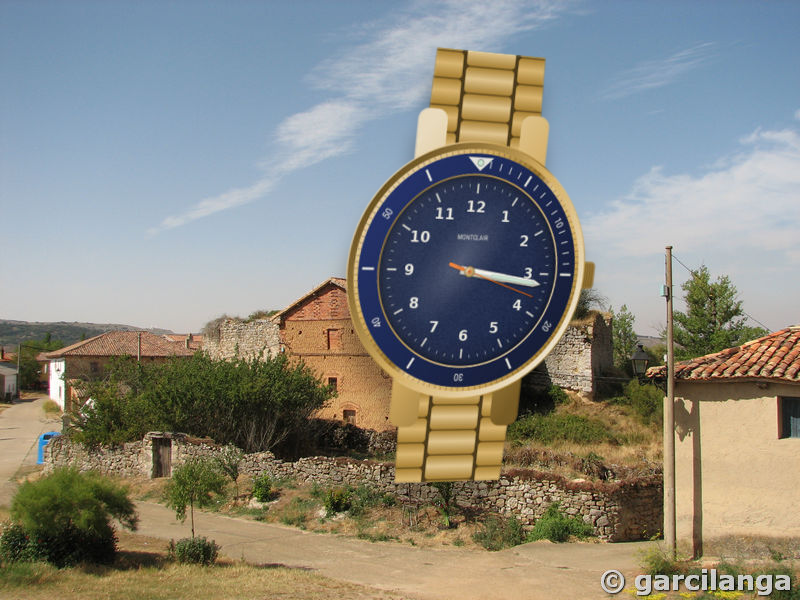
3:16:18
